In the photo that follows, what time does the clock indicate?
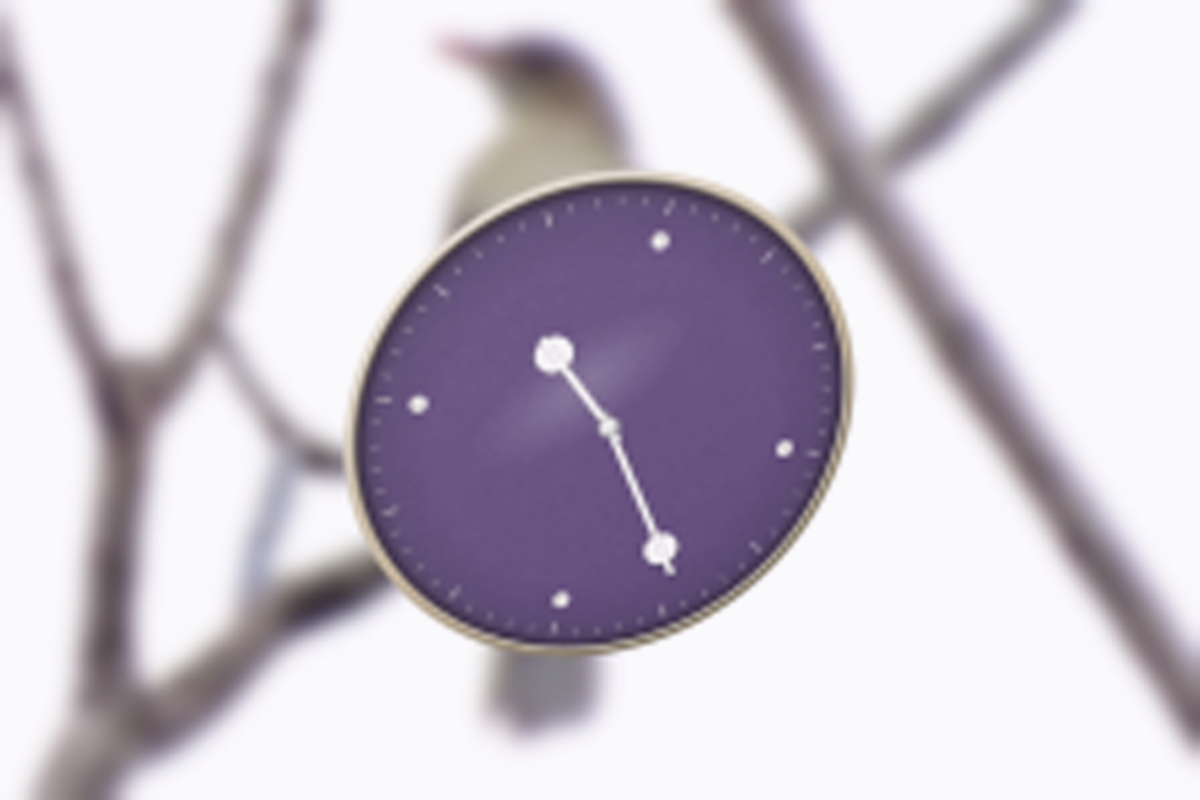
10:24
